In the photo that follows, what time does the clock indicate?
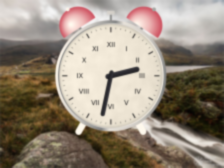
2:32
